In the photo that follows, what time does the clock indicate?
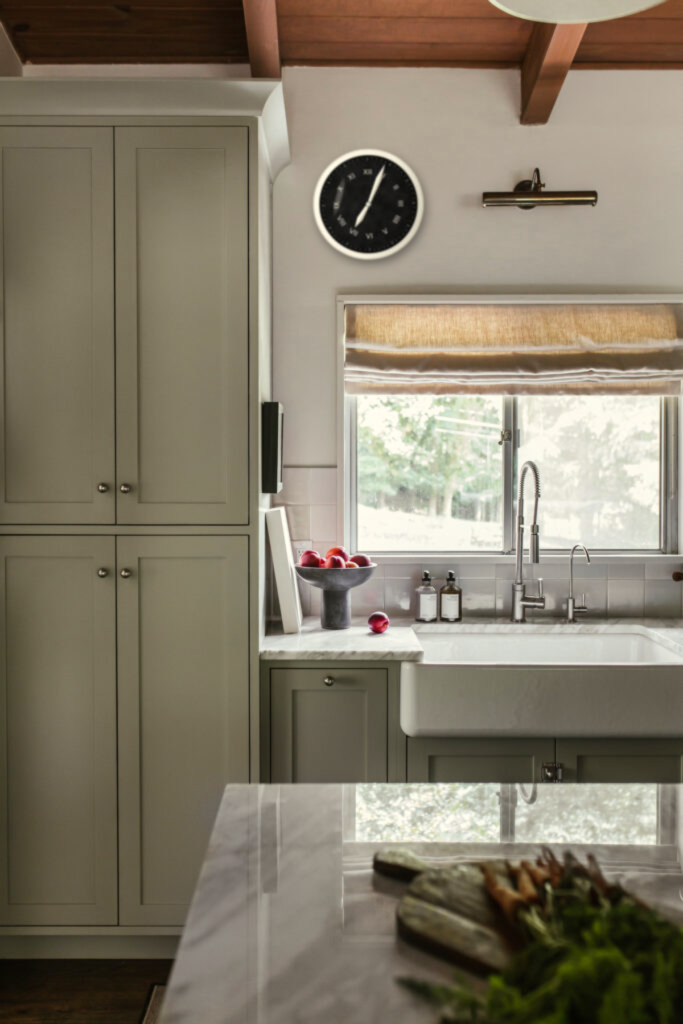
7:04
